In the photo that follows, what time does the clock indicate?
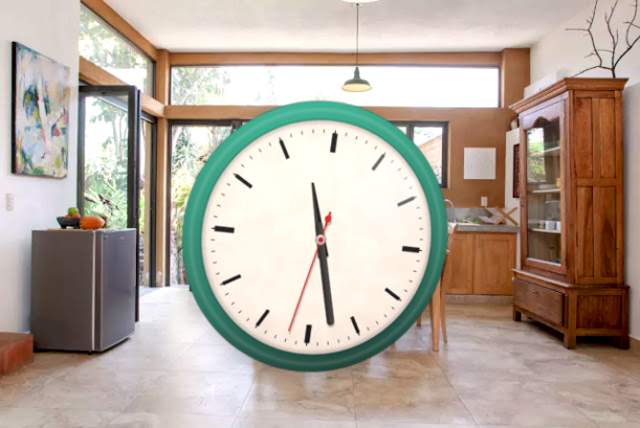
11:27:32
